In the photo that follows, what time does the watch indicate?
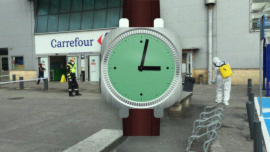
3:02
